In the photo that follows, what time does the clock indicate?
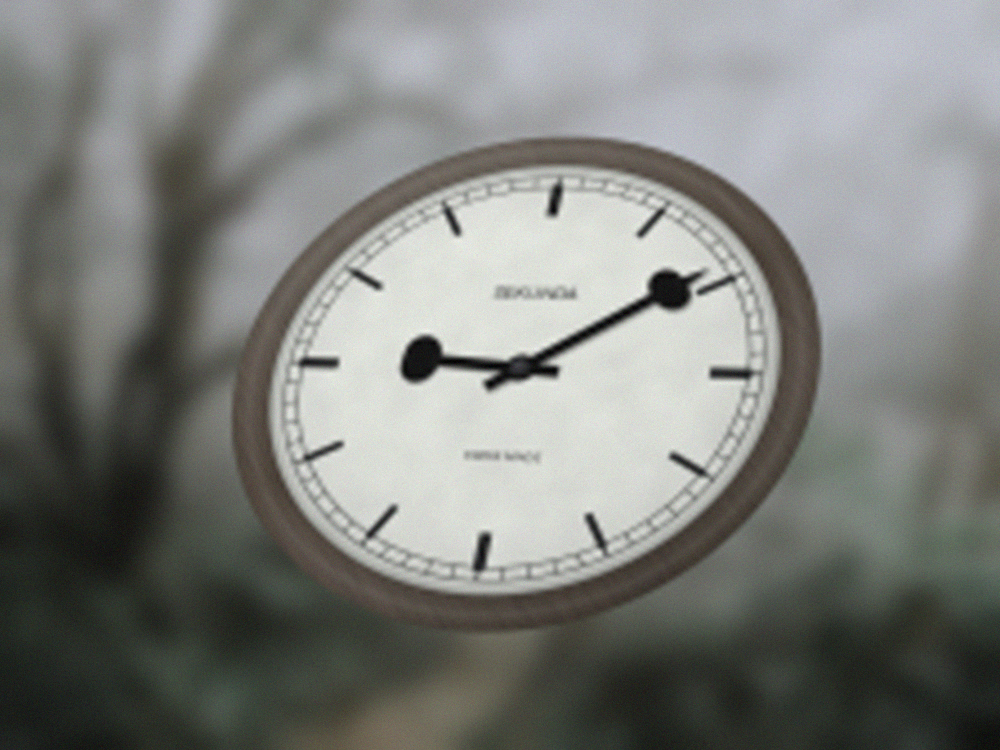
9:09
